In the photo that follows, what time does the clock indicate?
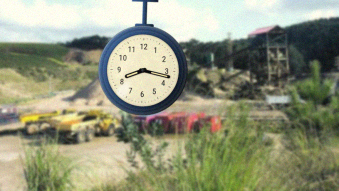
8:17
